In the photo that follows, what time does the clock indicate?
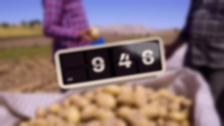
9:46
